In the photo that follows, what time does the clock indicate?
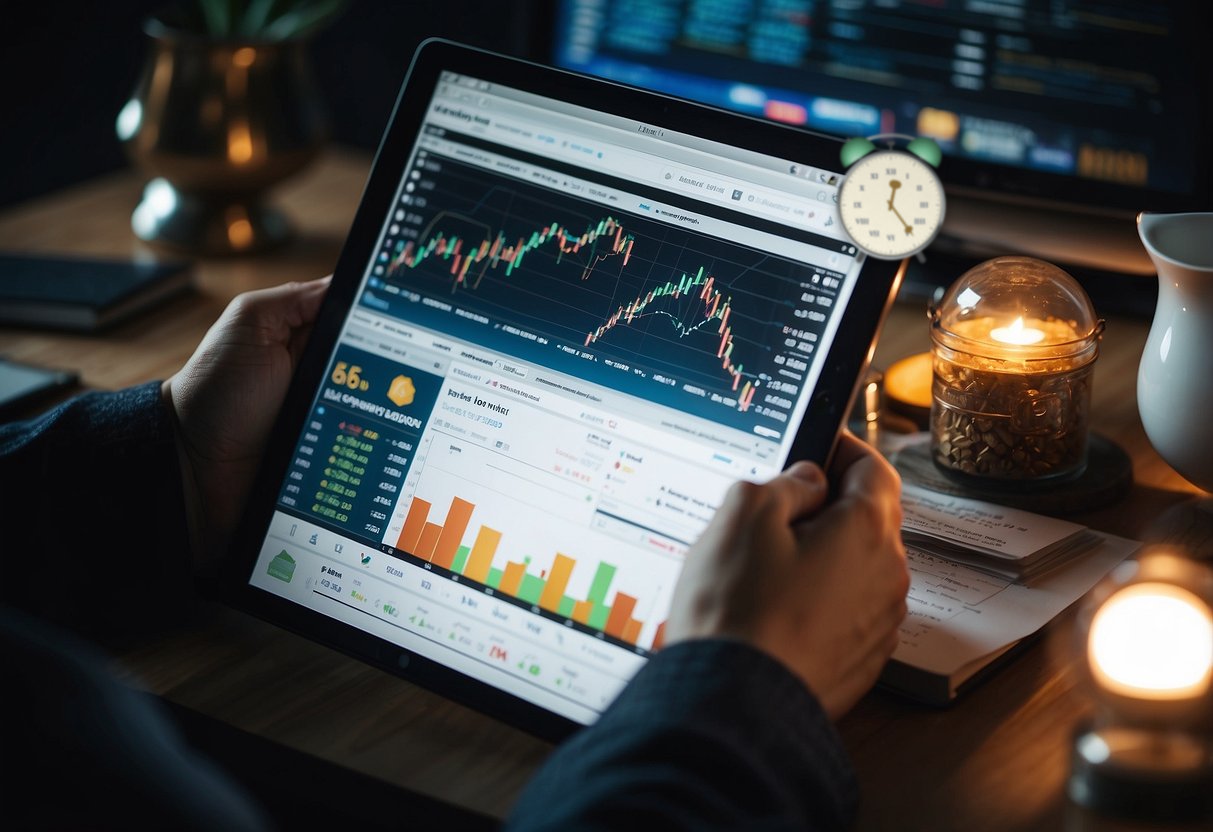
12:24
